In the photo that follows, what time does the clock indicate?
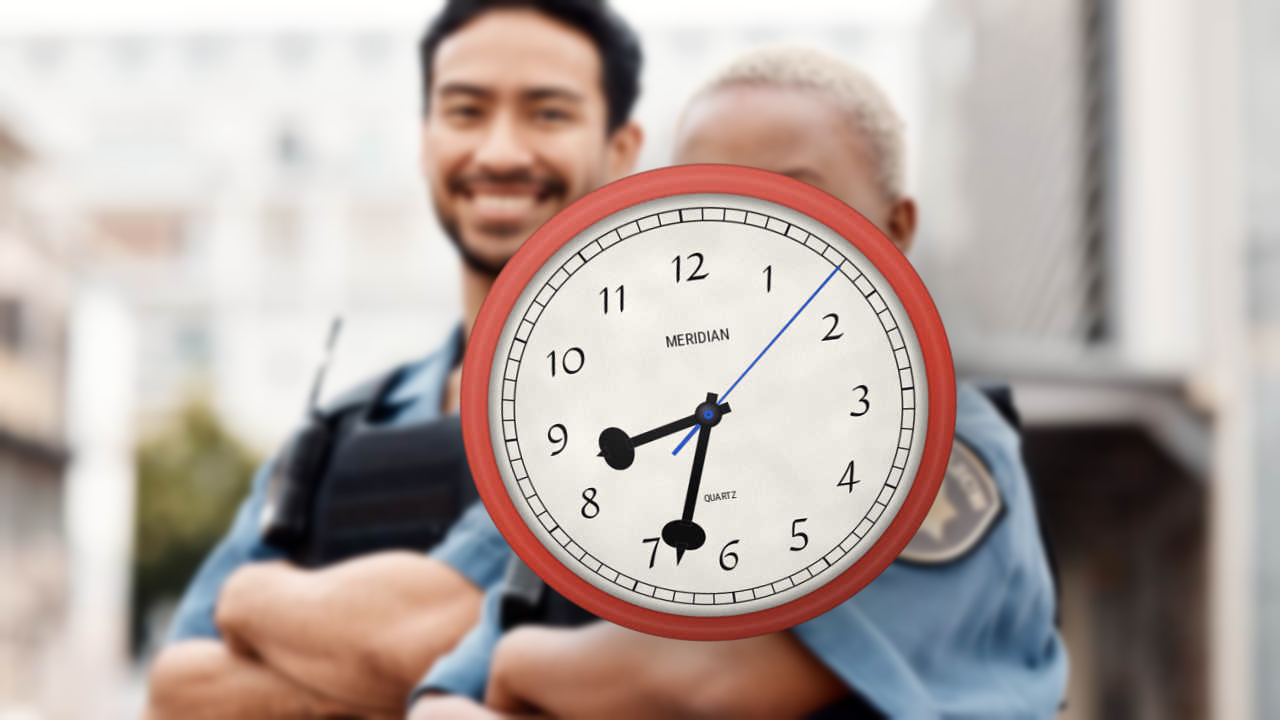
8:33:08
